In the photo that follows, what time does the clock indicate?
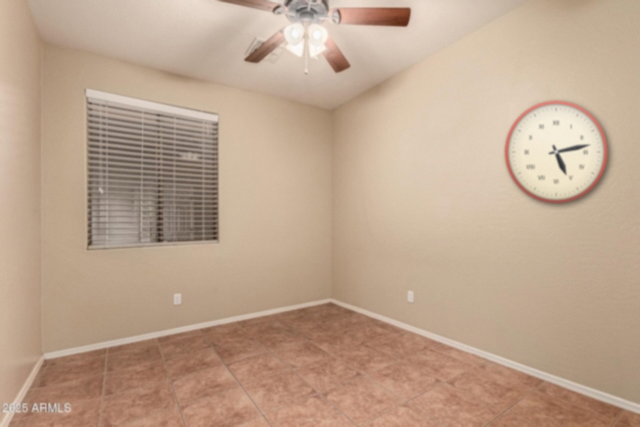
5:13
